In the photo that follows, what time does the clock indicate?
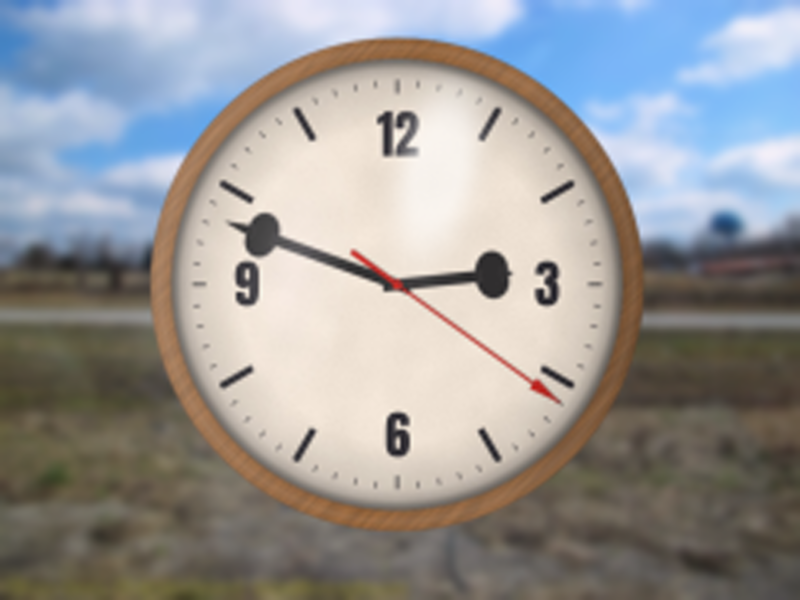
2:48:21
